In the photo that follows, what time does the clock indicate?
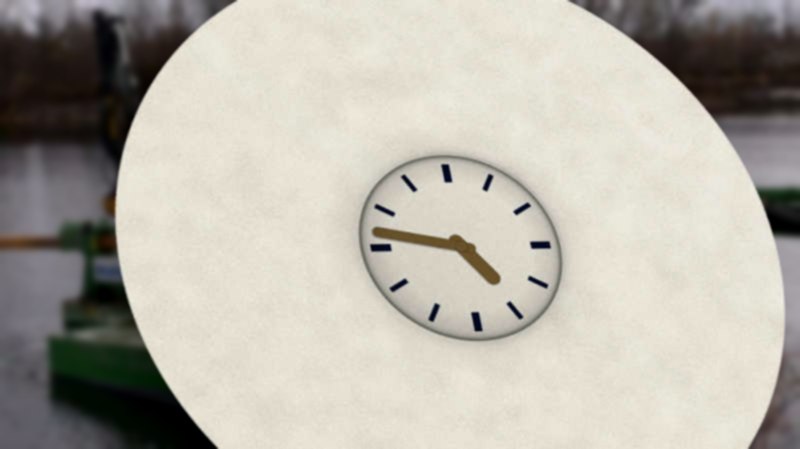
4:47
